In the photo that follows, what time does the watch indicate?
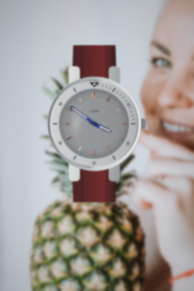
3:51
